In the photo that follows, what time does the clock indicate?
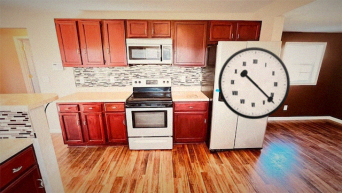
10:22
